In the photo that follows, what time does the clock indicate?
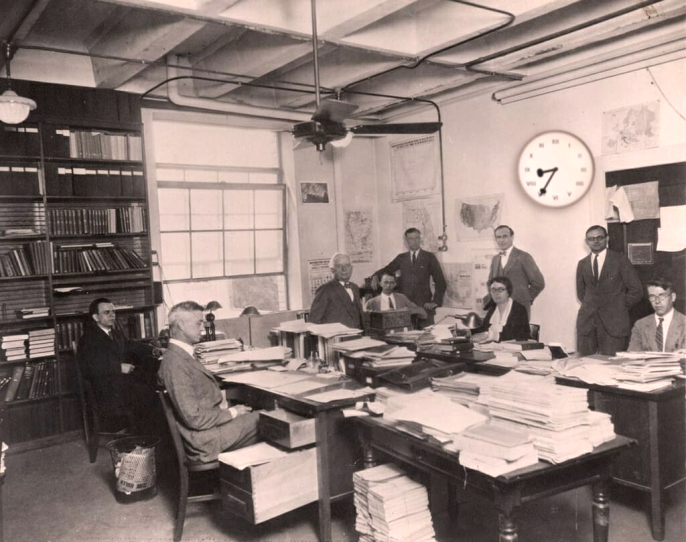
8:35
